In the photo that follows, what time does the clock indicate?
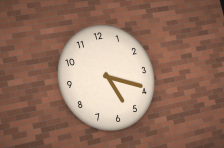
5:19
